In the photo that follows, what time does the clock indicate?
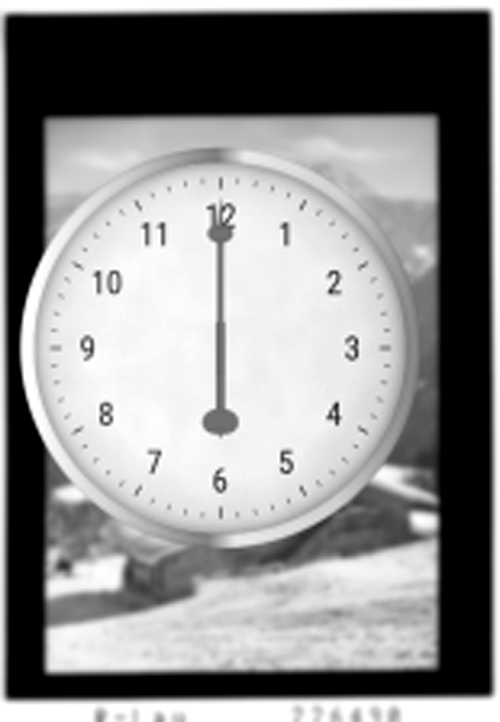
6:00
